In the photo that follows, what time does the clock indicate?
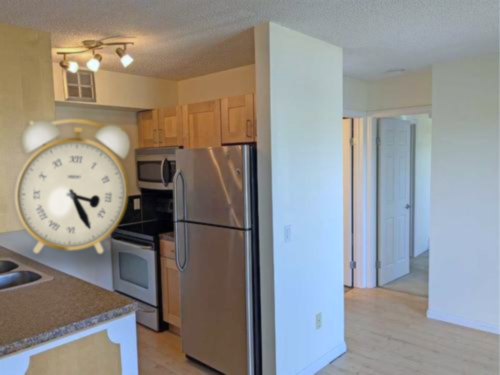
3:25
